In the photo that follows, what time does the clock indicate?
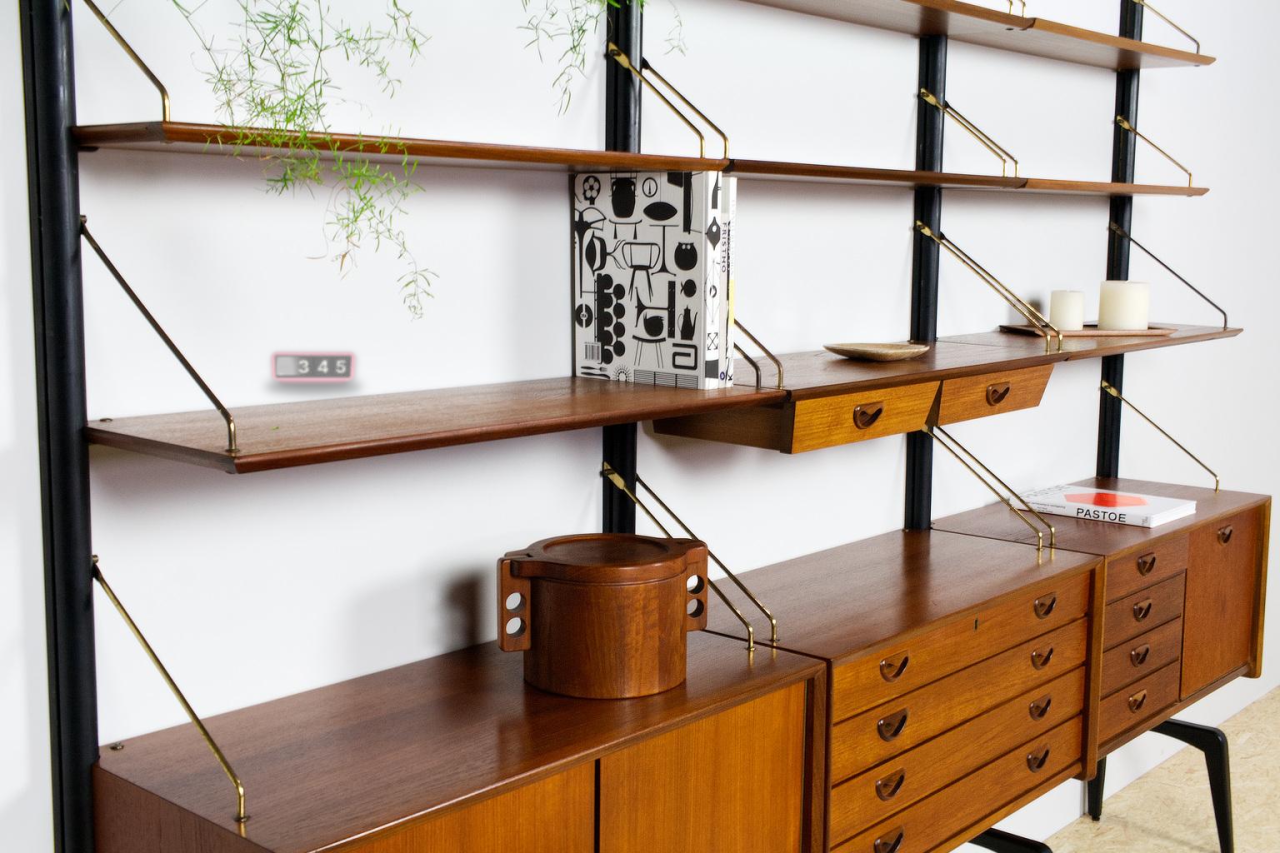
3:45
